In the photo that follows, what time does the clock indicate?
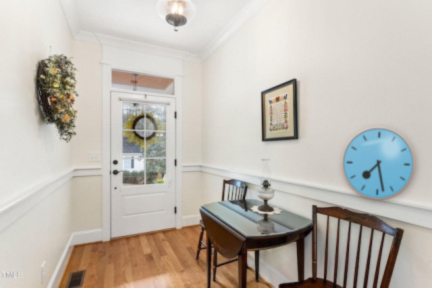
7:28
